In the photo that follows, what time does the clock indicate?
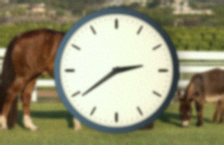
2:39
